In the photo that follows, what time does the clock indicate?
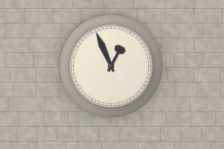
12:56
